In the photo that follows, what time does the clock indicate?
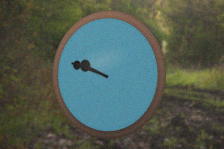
9:48
